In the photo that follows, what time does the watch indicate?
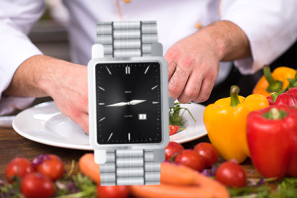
2:44
